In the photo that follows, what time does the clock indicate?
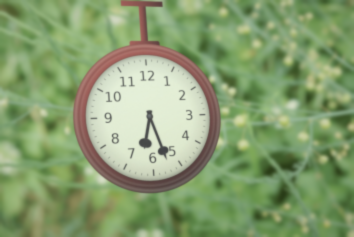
6:27
